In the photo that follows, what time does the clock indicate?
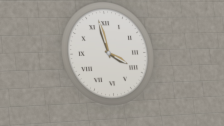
3:58
